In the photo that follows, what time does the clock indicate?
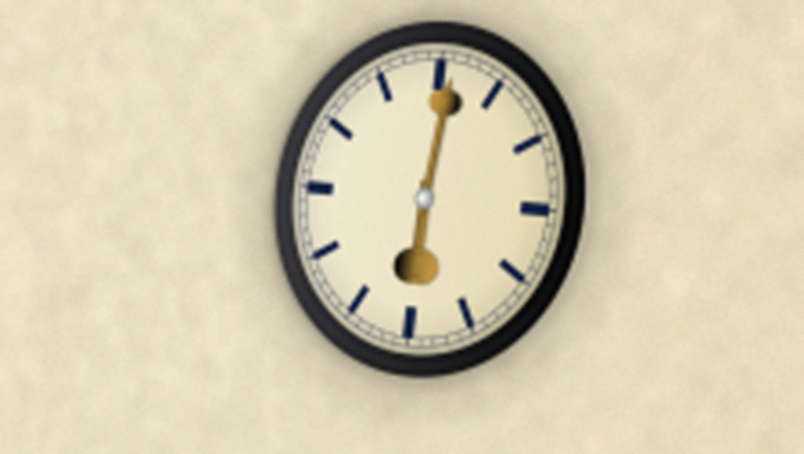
6:01
